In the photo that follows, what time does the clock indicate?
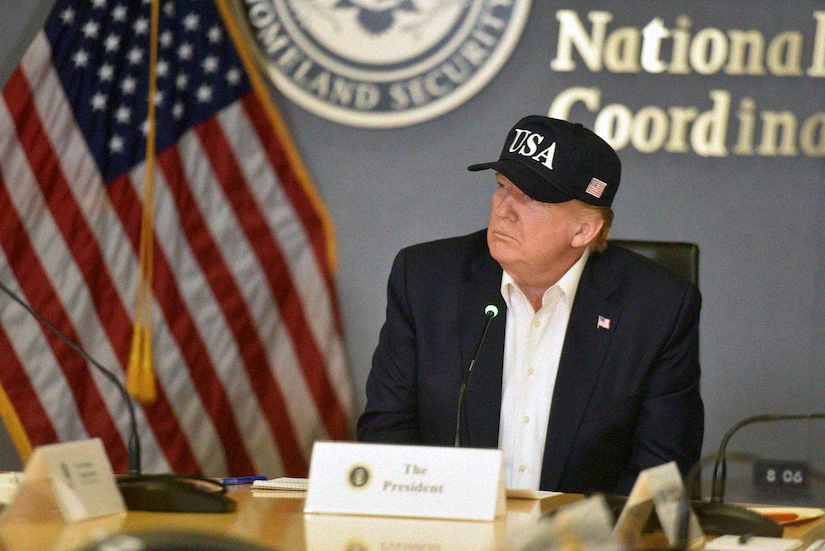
8:06
